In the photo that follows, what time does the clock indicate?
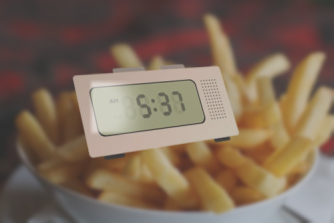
5:37
